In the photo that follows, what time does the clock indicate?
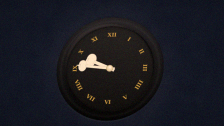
9:46
